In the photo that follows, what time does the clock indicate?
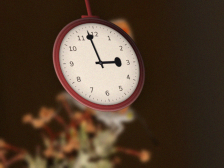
2:58
